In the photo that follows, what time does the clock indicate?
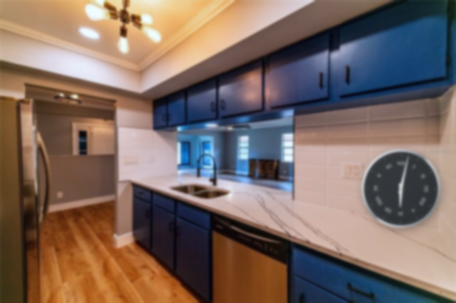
6:02
